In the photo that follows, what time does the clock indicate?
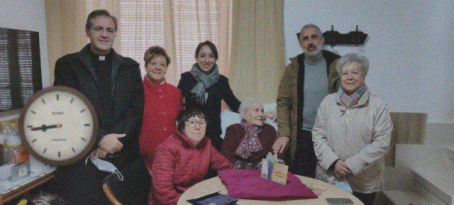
8:44
